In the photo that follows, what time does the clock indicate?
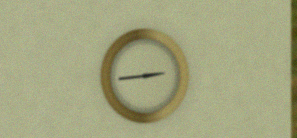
2:44
